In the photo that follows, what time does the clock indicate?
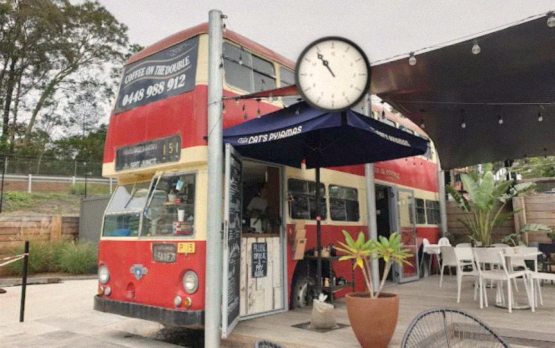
10:54
